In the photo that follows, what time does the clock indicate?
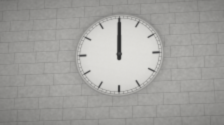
12:00
